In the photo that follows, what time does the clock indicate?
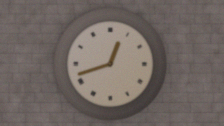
12:42
